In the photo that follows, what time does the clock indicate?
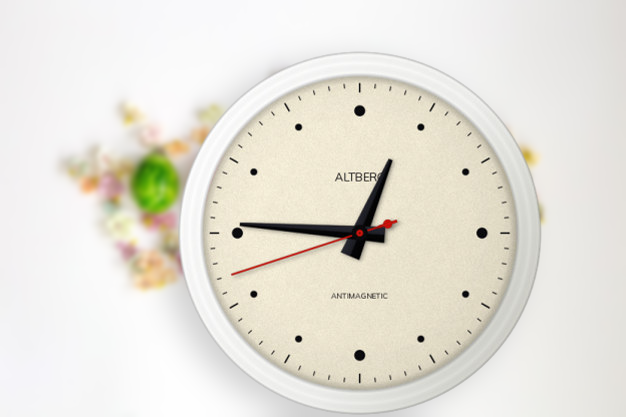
12:45:42
